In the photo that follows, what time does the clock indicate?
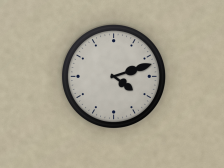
4:12
